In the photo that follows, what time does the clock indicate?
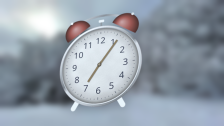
7:06
